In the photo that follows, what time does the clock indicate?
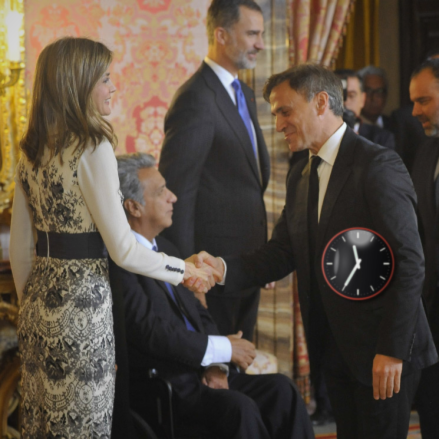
11:35
